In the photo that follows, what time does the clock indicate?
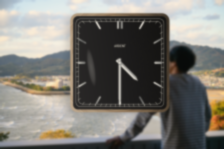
4:30
